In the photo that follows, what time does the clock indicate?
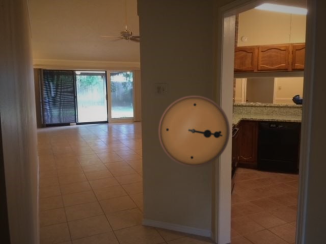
3:16
